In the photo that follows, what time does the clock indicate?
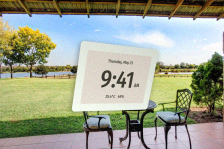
9:41
